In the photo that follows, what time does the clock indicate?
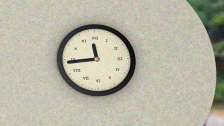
11:44
